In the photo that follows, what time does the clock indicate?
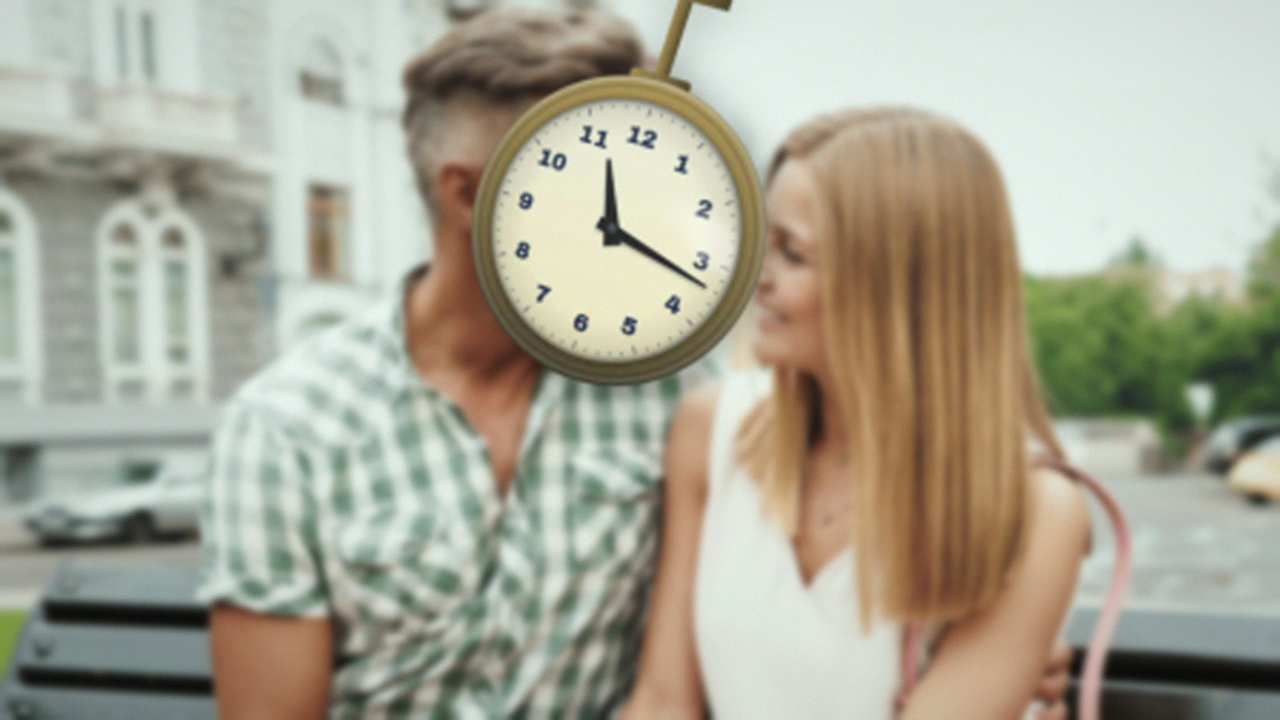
11:17
